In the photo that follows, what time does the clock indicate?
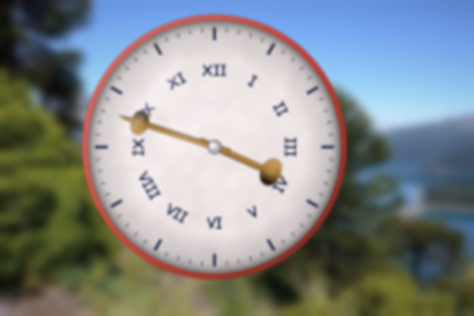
3:48
